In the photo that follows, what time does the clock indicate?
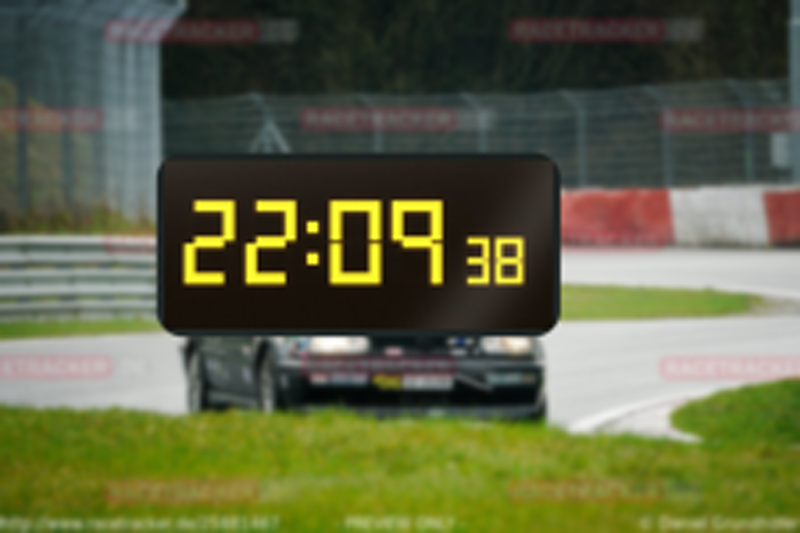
22:09:38
